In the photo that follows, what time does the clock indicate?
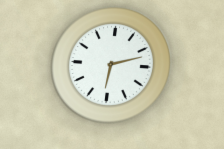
6:12
